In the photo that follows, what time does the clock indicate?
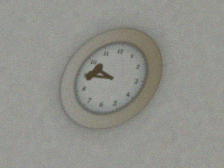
9:45
